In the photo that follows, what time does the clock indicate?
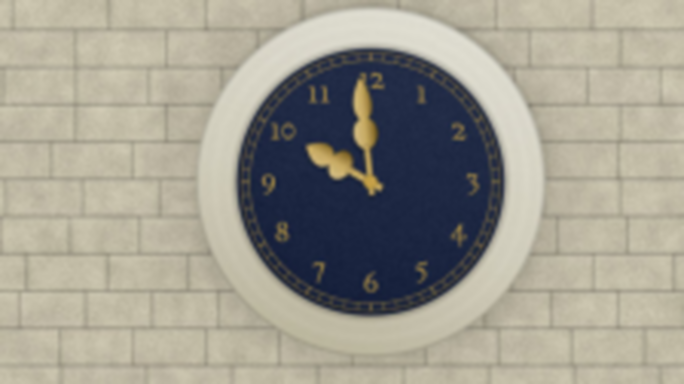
9:59
